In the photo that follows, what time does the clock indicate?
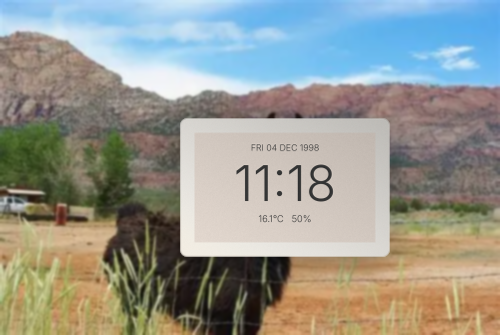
11:18
